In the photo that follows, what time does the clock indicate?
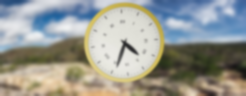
4:34
